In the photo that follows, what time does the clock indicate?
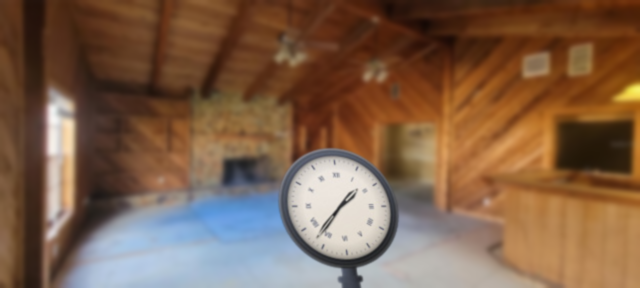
1:37
